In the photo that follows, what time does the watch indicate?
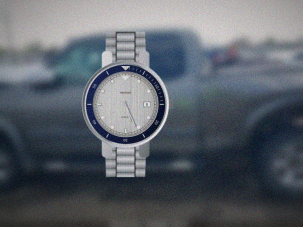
5:26
